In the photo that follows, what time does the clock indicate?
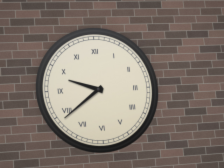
9:39
